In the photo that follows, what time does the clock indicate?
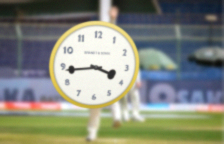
3:44
